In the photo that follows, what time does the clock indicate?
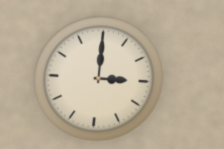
3:00
